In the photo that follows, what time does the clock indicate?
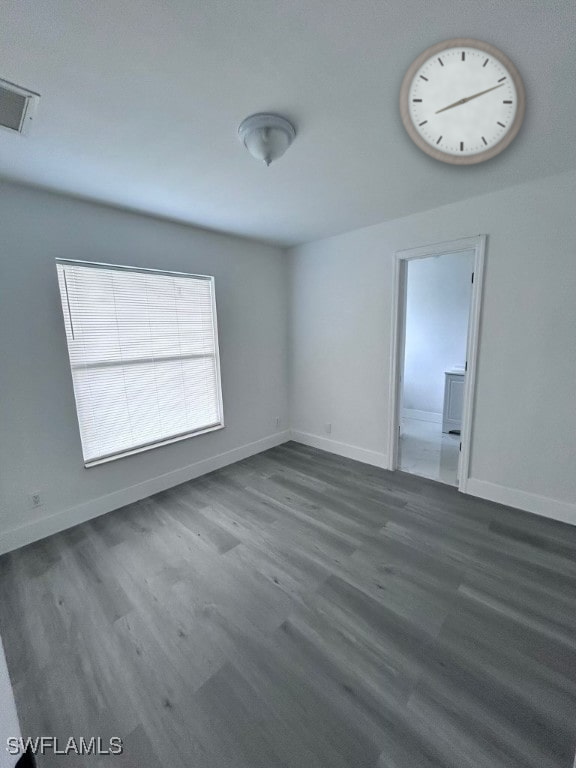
8:11
